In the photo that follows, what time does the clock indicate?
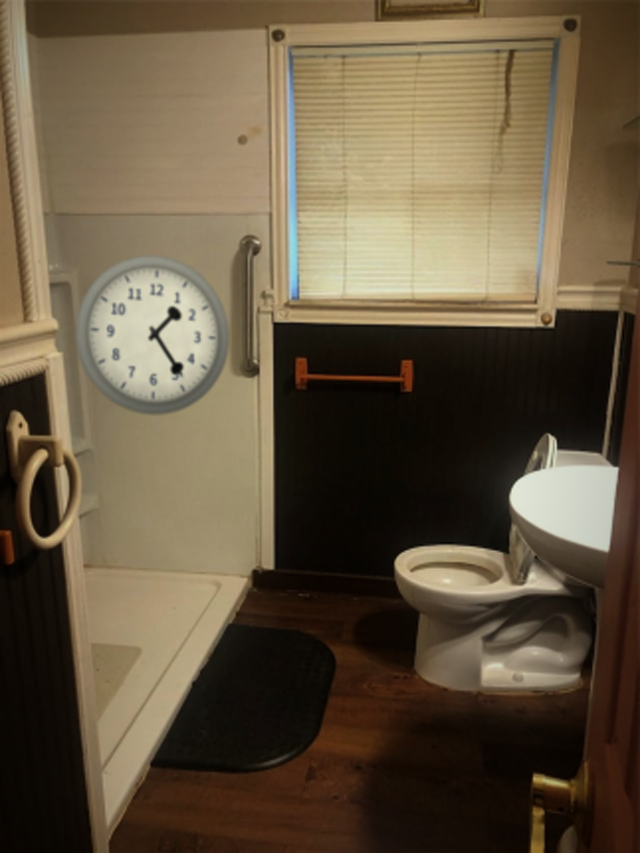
1:24
